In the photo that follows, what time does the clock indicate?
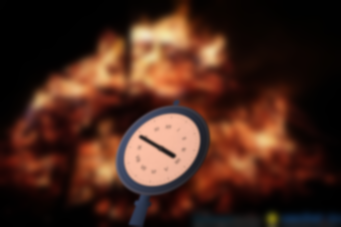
3:49
